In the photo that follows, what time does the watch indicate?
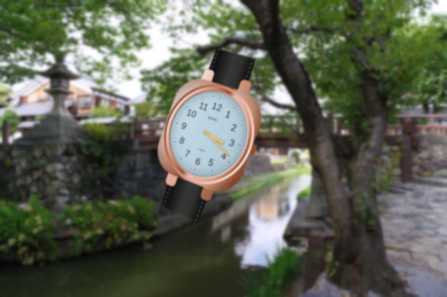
3:19
